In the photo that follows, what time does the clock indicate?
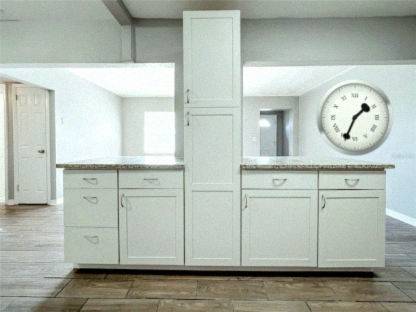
1:34
